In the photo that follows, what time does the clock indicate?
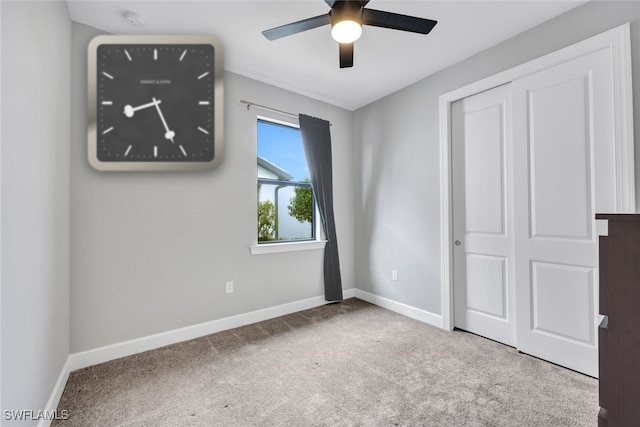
8:26
